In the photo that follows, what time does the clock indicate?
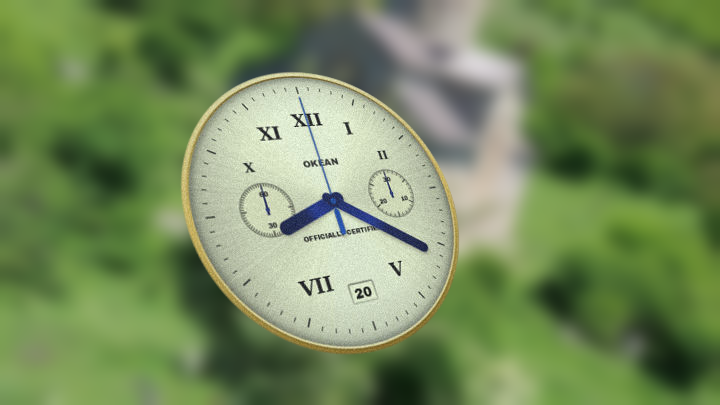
8:21
